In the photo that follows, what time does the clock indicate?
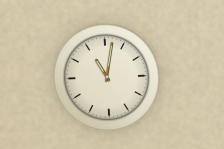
11:02
